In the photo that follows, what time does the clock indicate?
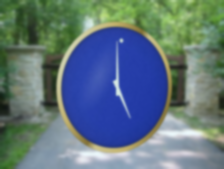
4:59
